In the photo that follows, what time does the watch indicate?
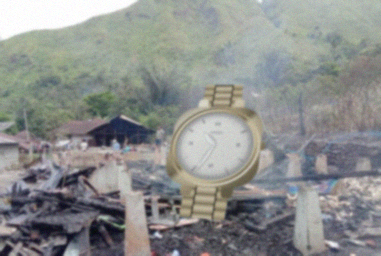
10:34
